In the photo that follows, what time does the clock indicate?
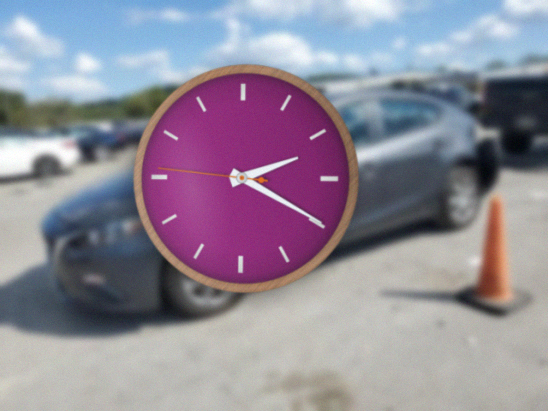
2:19:46
